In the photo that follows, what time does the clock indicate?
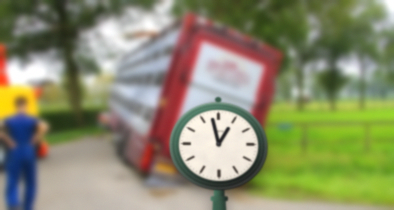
12:58
